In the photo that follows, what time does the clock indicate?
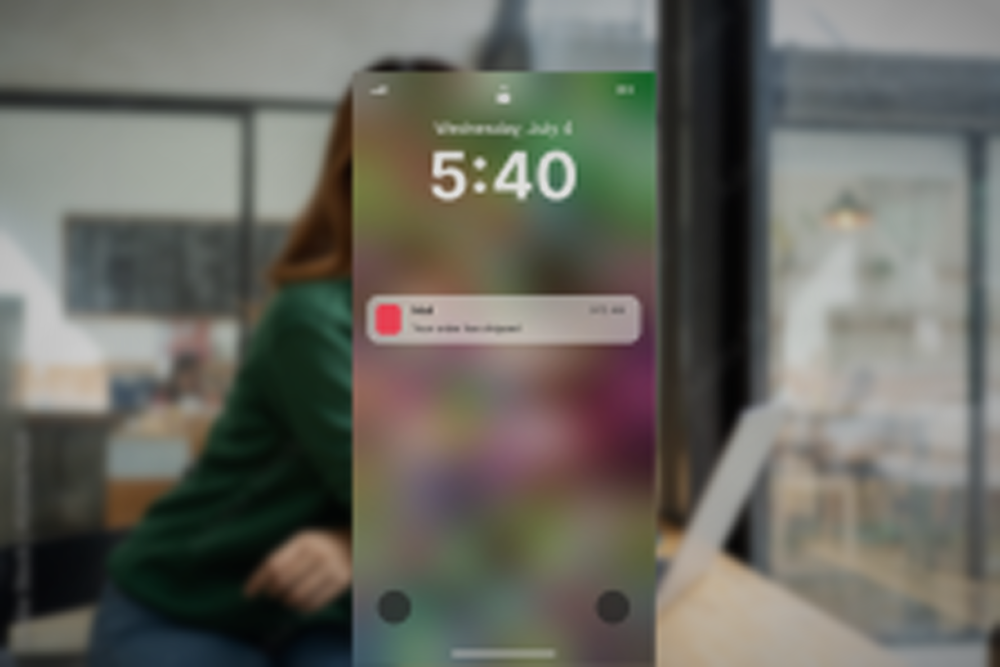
5:40
